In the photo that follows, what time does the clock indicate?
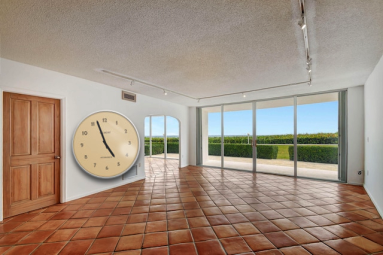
4:57
